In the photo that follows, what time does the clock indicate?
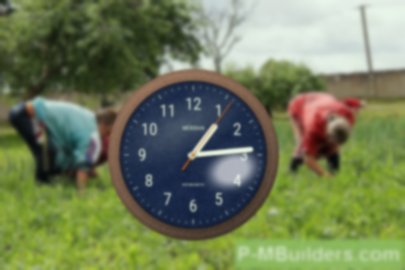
1:14:06
